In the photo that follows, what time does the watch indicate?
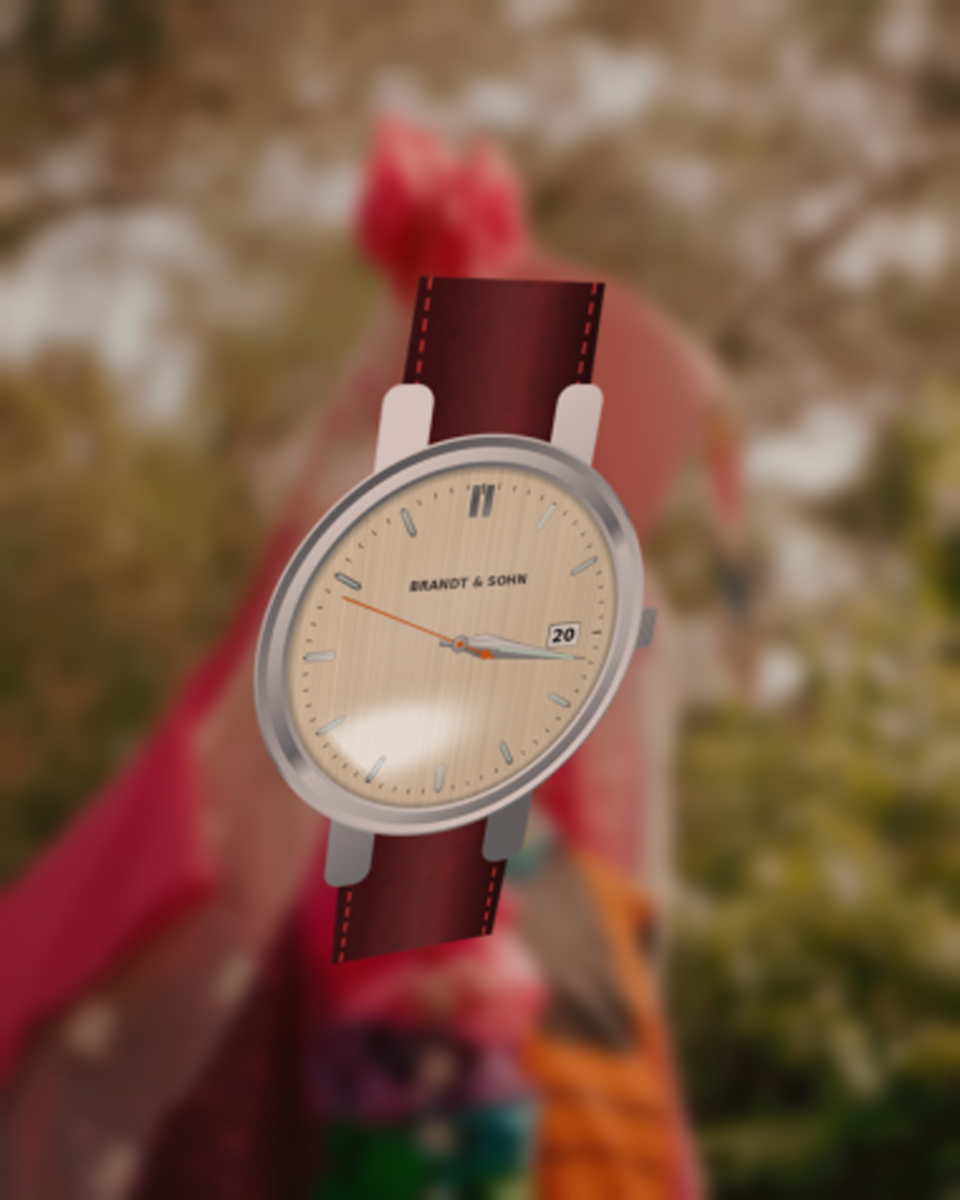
3:16:49
